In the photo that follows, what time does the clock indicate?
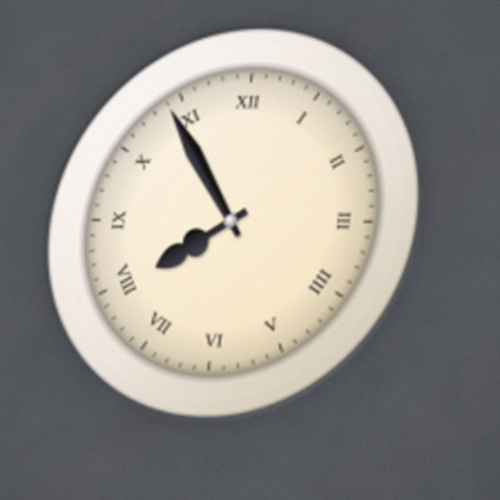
7:54
